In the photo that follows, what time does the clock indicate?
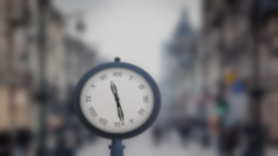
11:28
